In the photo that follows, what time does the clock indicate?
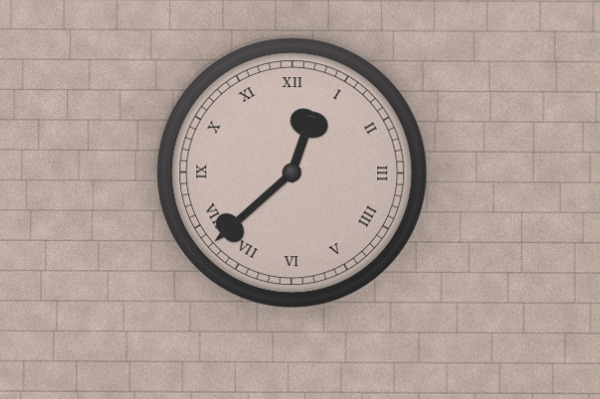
12:38
